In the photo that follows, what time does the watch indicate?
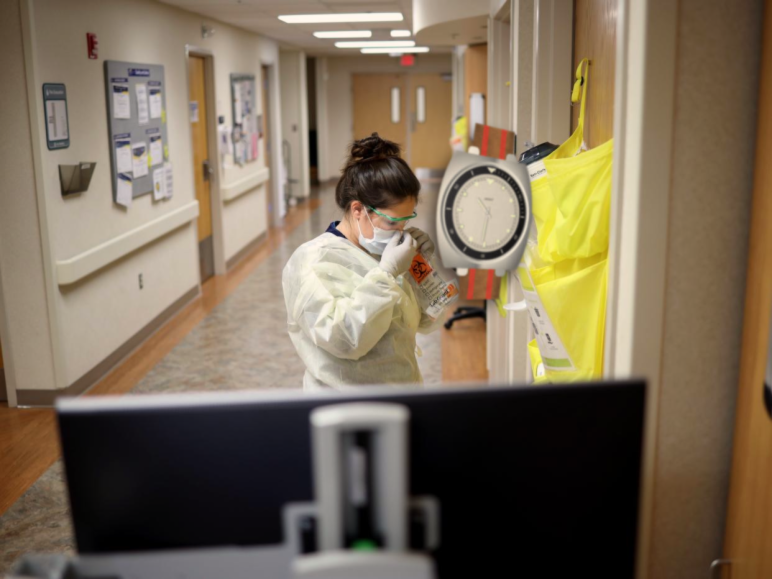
10:31
